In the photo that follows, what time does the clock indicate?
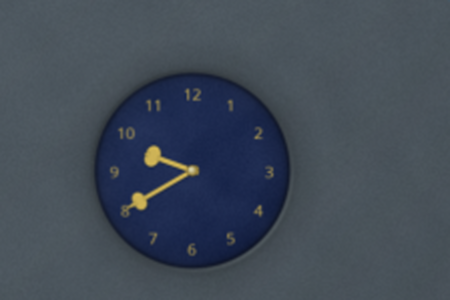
9:40
